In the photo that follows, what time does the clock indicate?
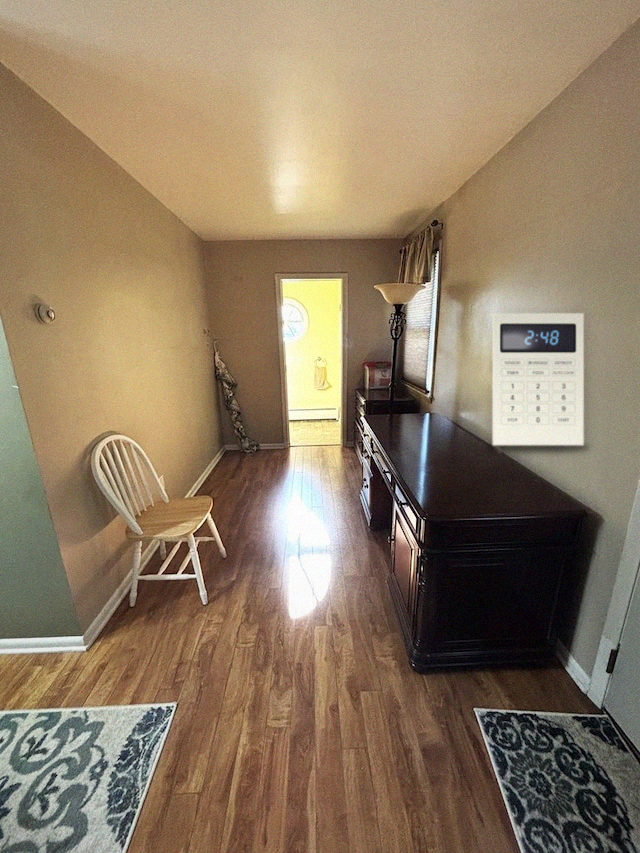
2:48
